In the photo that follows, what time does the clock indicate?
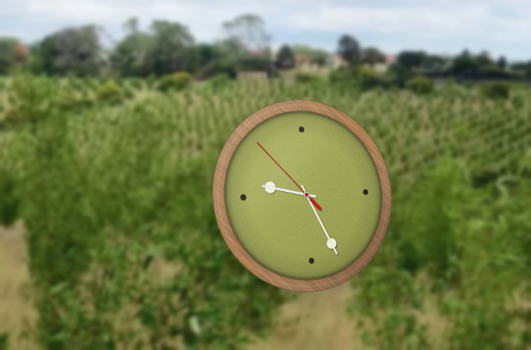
9:25:53
